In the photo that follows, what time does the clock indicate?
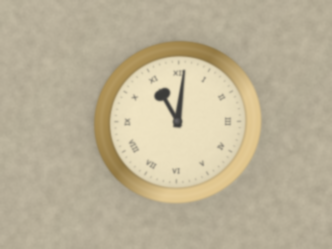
11:01
